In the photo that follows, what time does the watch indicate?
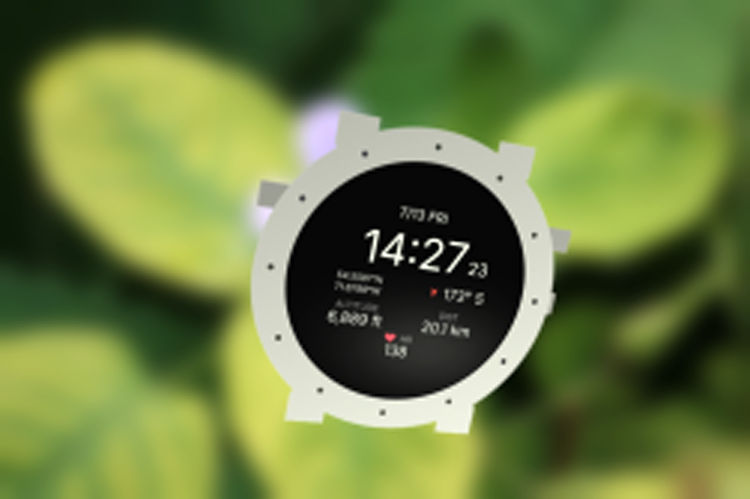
14:27
